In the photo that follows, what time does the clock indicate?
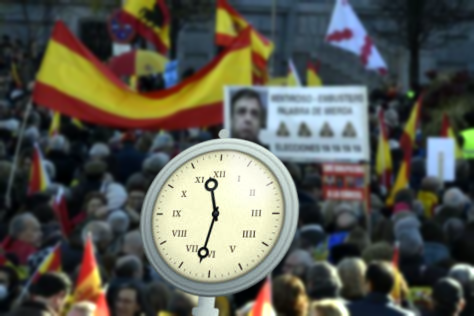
11:32
